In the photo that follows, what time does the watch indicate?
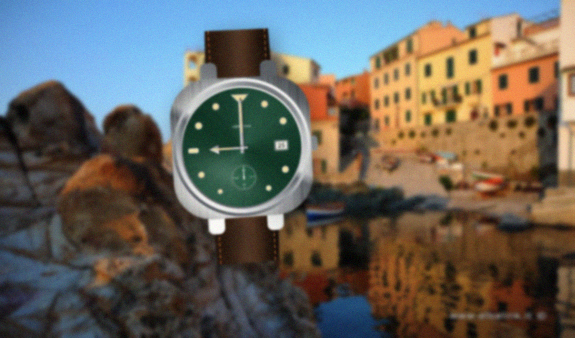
9:00
